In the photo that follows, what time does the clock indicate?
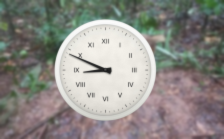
8:49
